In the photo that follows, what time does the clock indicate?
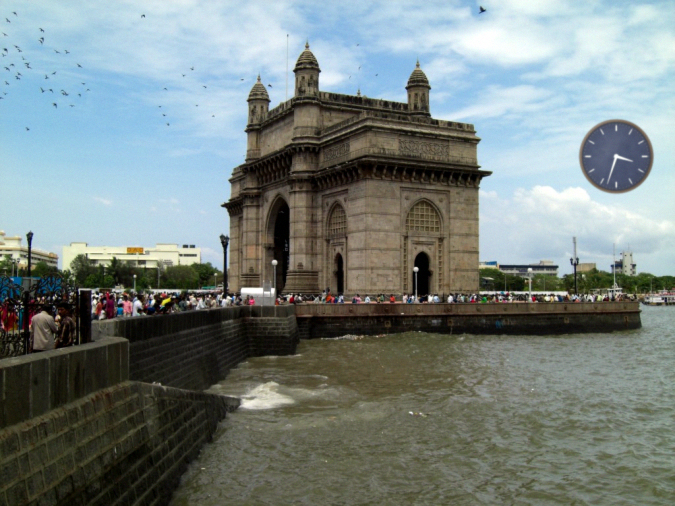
3:33
